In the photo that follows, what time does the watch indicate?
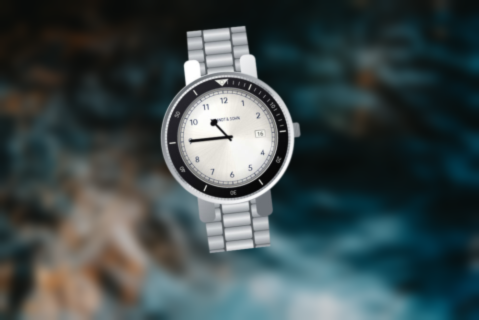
10:45
